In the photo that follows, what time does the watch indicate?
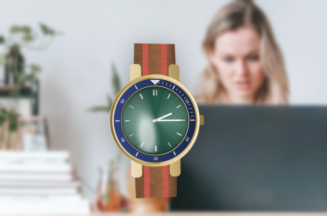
2:15
